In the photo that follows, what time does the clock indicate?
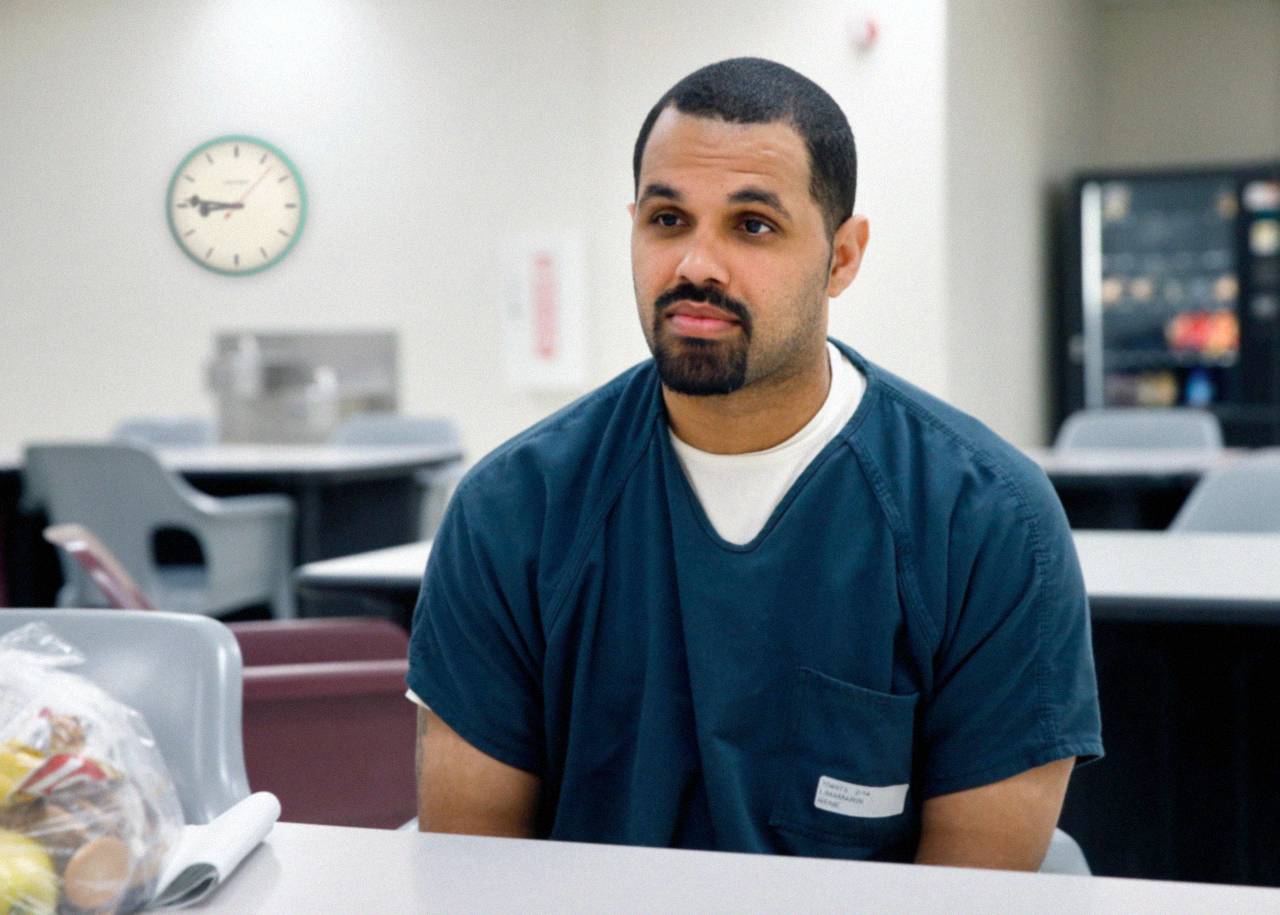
8:46:07
